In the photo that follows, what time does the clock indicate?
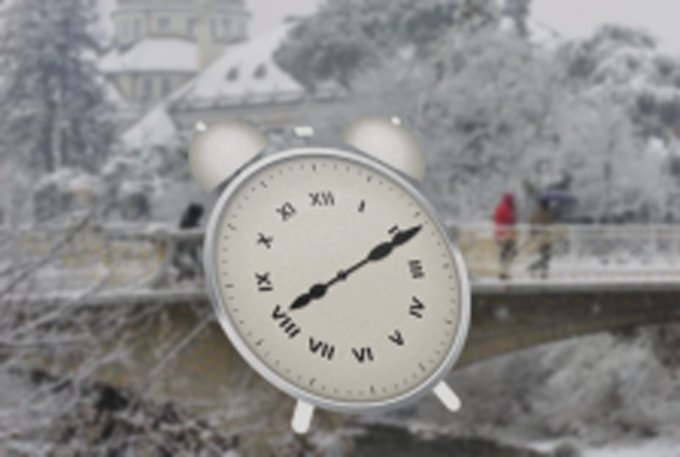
8:11
